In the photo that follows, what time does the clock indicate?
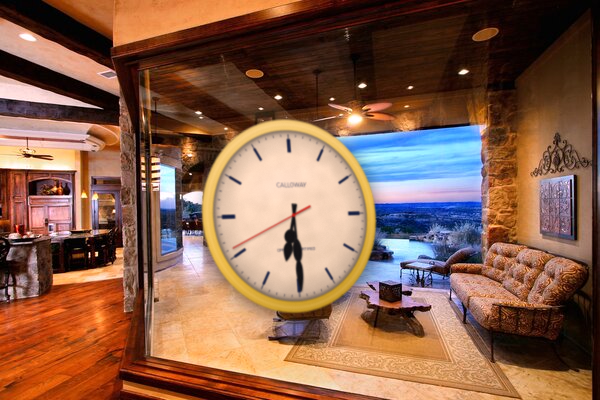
6:29:41
